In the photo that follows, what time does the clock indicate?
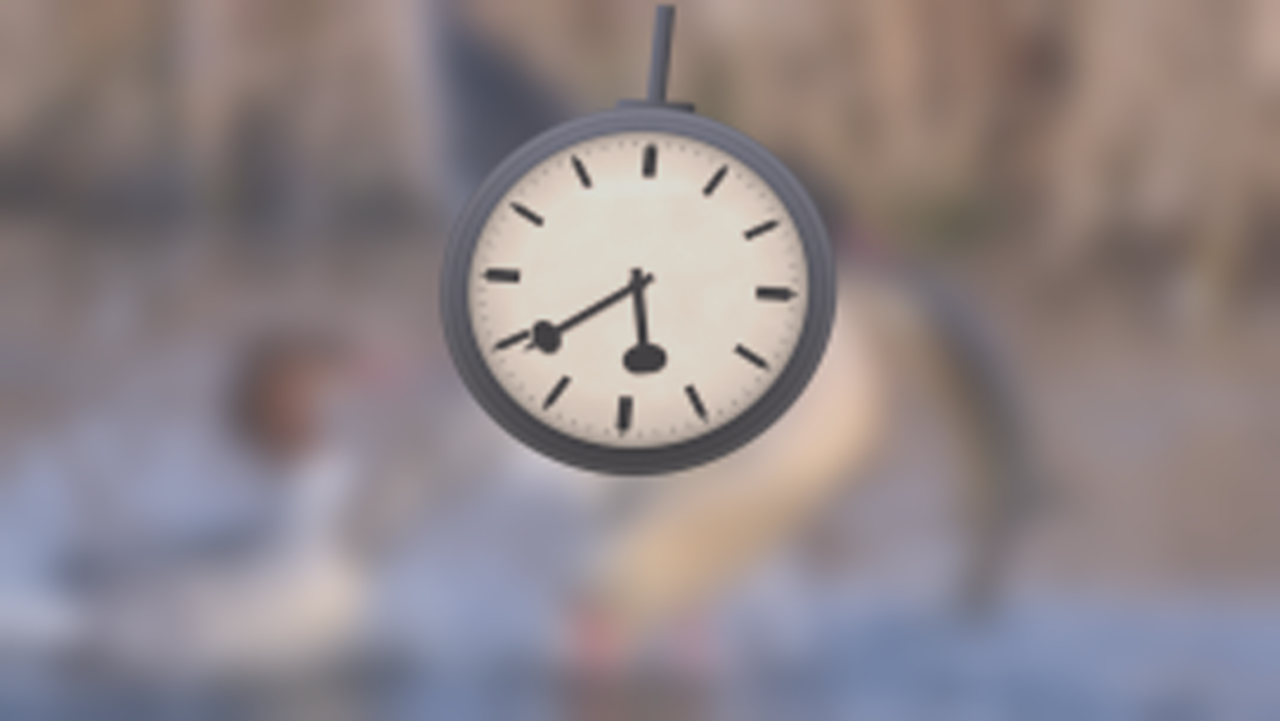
5:39
